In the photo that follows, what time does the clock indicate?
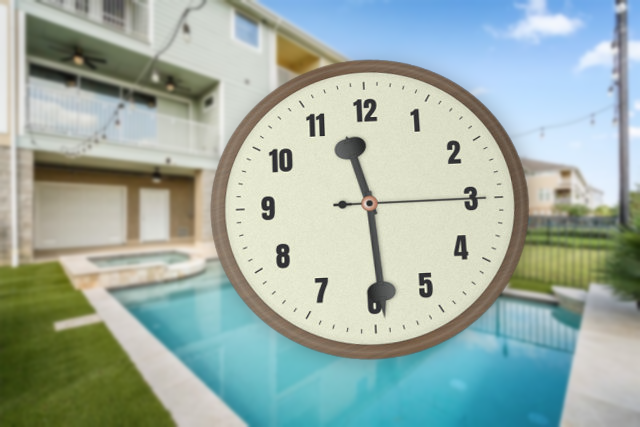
11:29:15
